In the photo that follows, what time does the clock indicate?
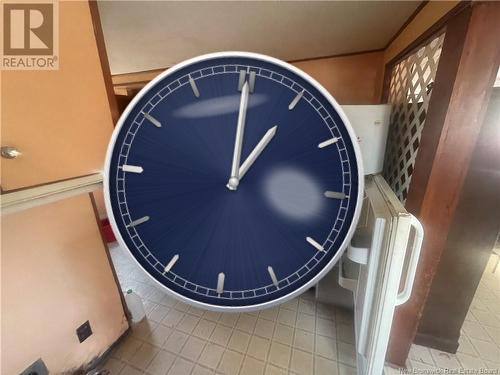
1:00
